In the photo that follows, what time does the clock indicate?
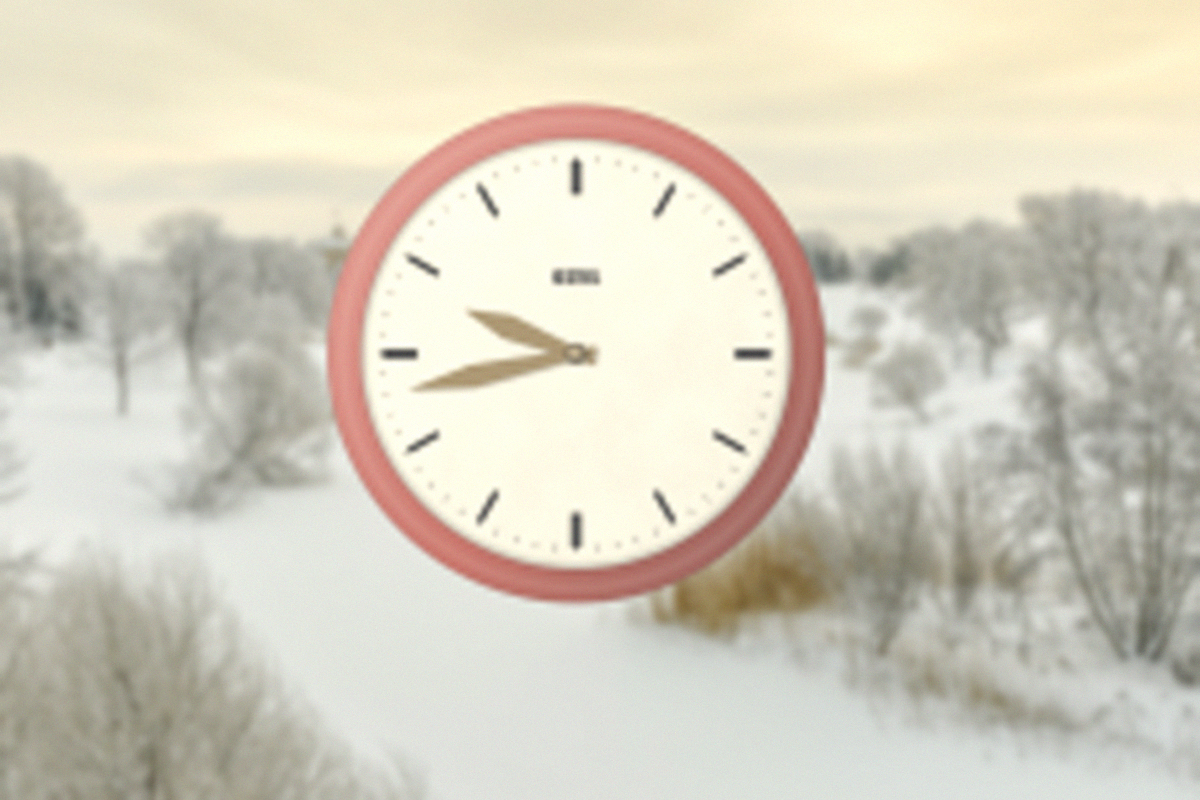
9:43
